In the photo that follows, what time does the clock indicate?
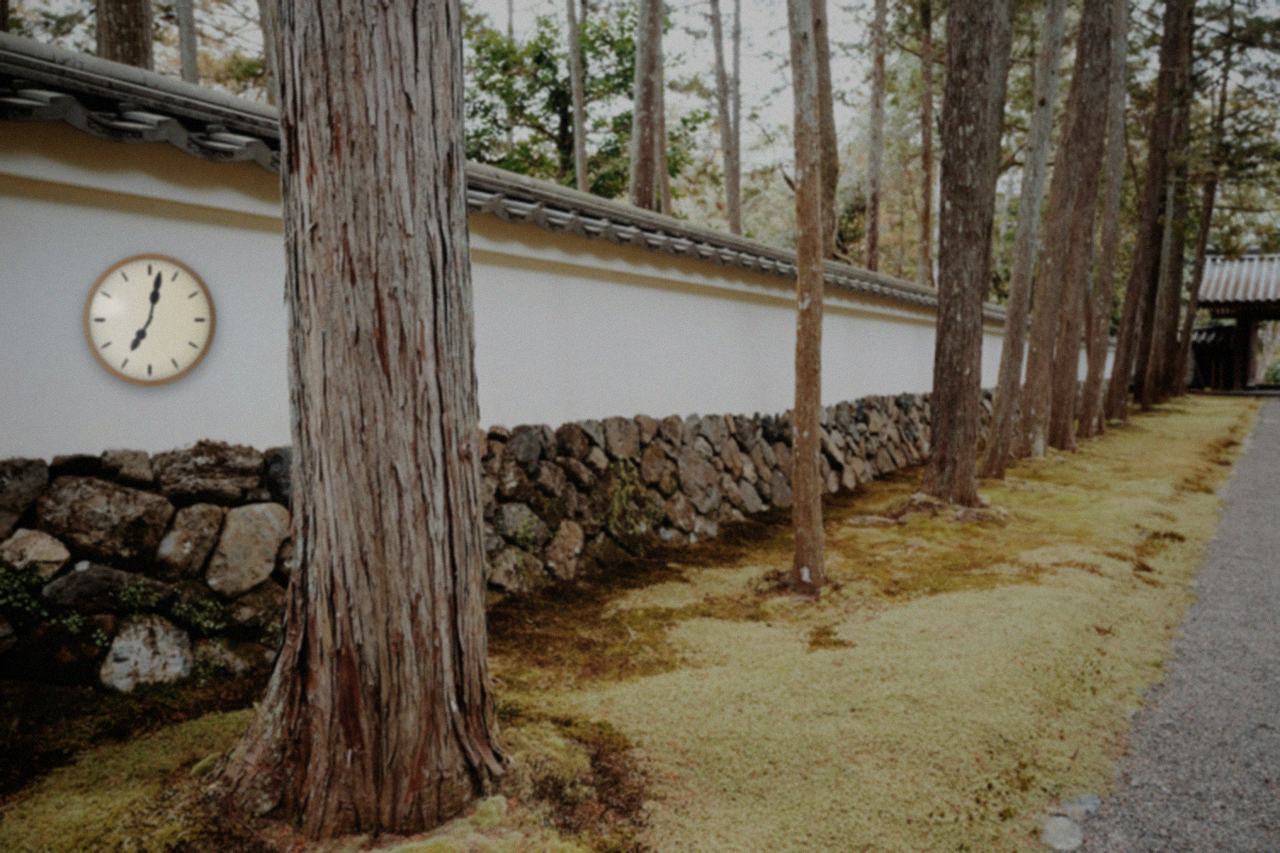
7:02
